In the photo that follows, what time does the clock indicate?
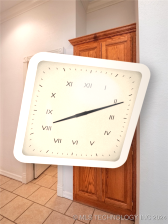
8:11
